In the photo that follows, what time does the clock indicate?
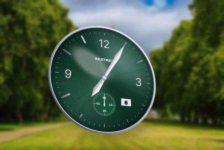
7:05
